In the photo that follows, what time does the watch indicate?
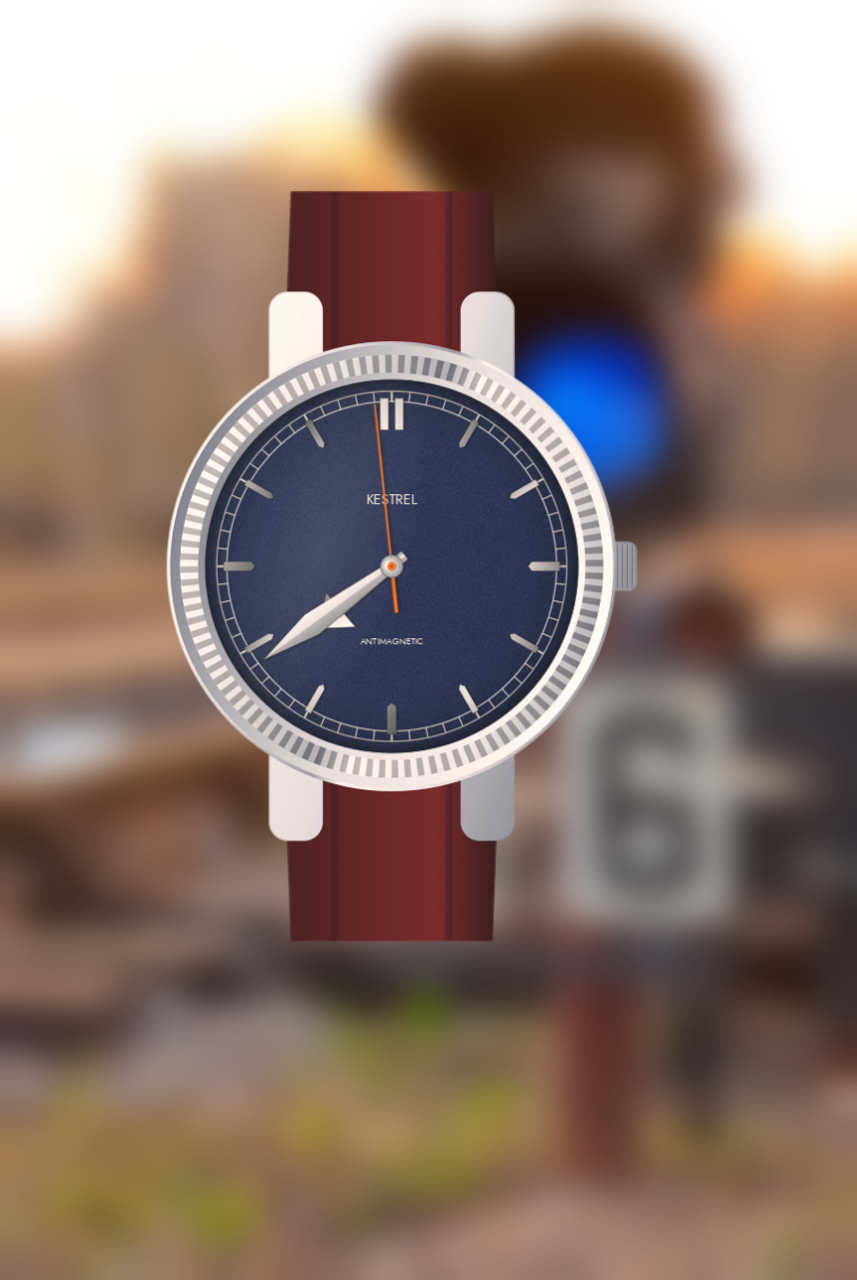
7:38:59
